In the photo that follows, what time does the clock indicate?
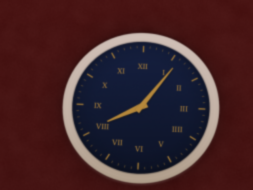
8:06
